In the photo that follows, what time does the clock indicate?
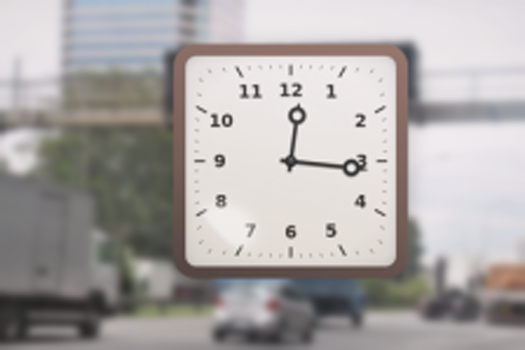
12:16
